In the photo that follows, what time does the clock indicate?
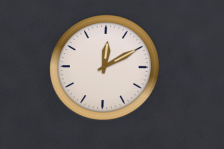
12:10
